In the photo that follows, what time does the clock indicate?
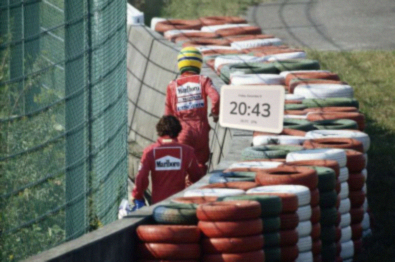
20:43
